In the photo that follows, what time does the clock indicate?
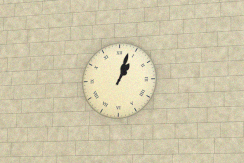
1:03
